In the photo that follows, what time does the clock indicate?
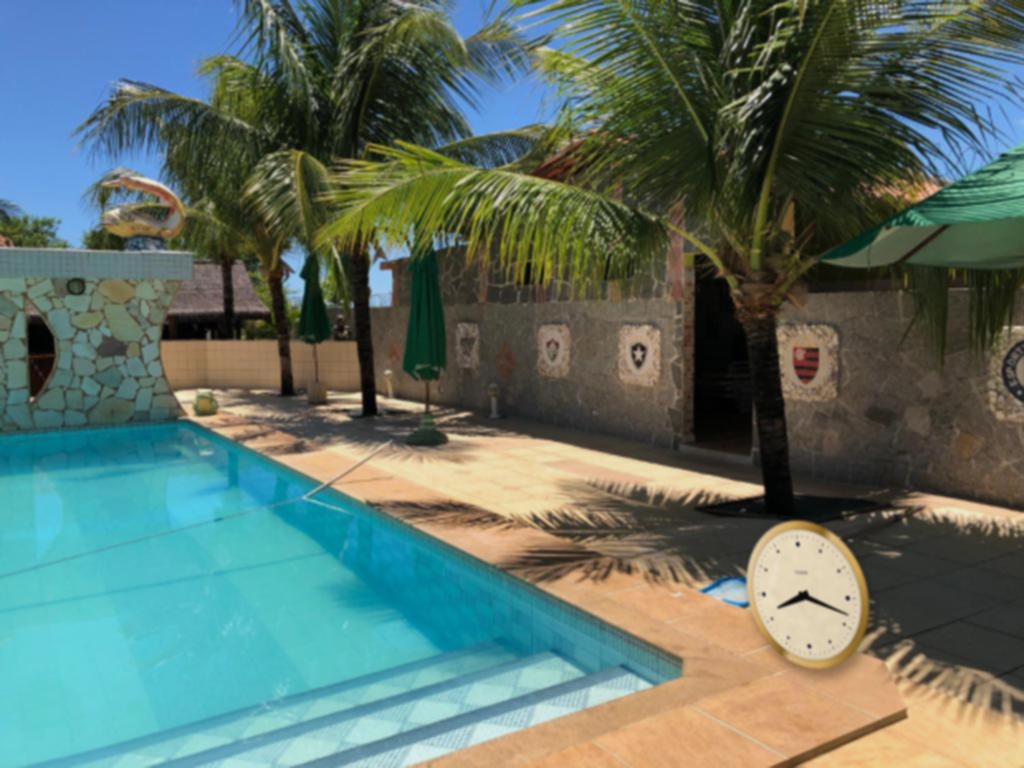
8:18
